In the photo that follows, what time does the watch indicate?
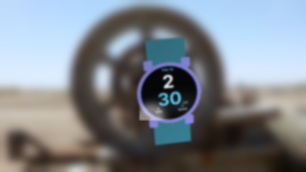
2:30
